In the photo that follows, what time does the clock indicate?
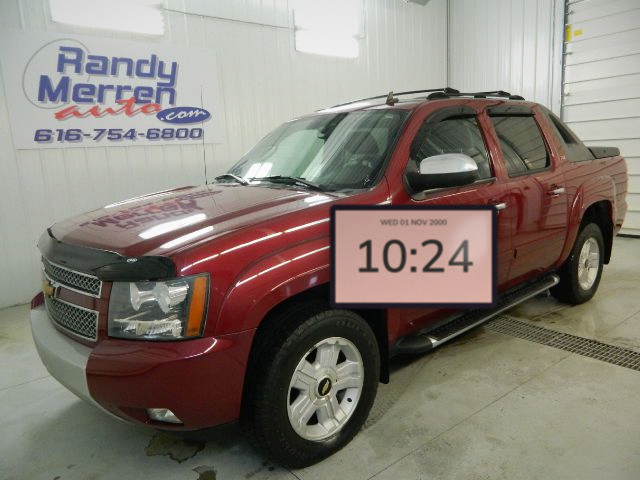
10:24
